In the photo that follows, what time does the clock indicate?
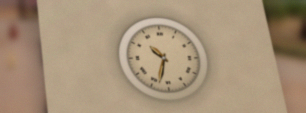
10:33
